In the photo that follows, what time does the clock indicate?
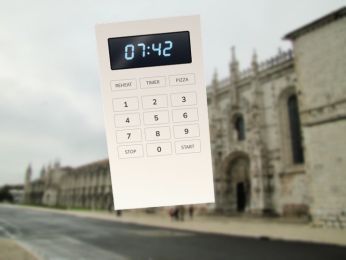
7:42
